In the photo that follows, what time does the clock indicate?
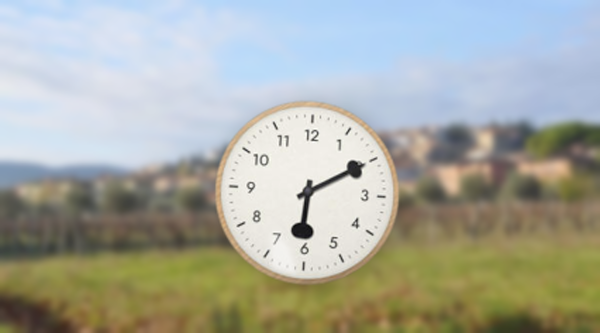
6:10
